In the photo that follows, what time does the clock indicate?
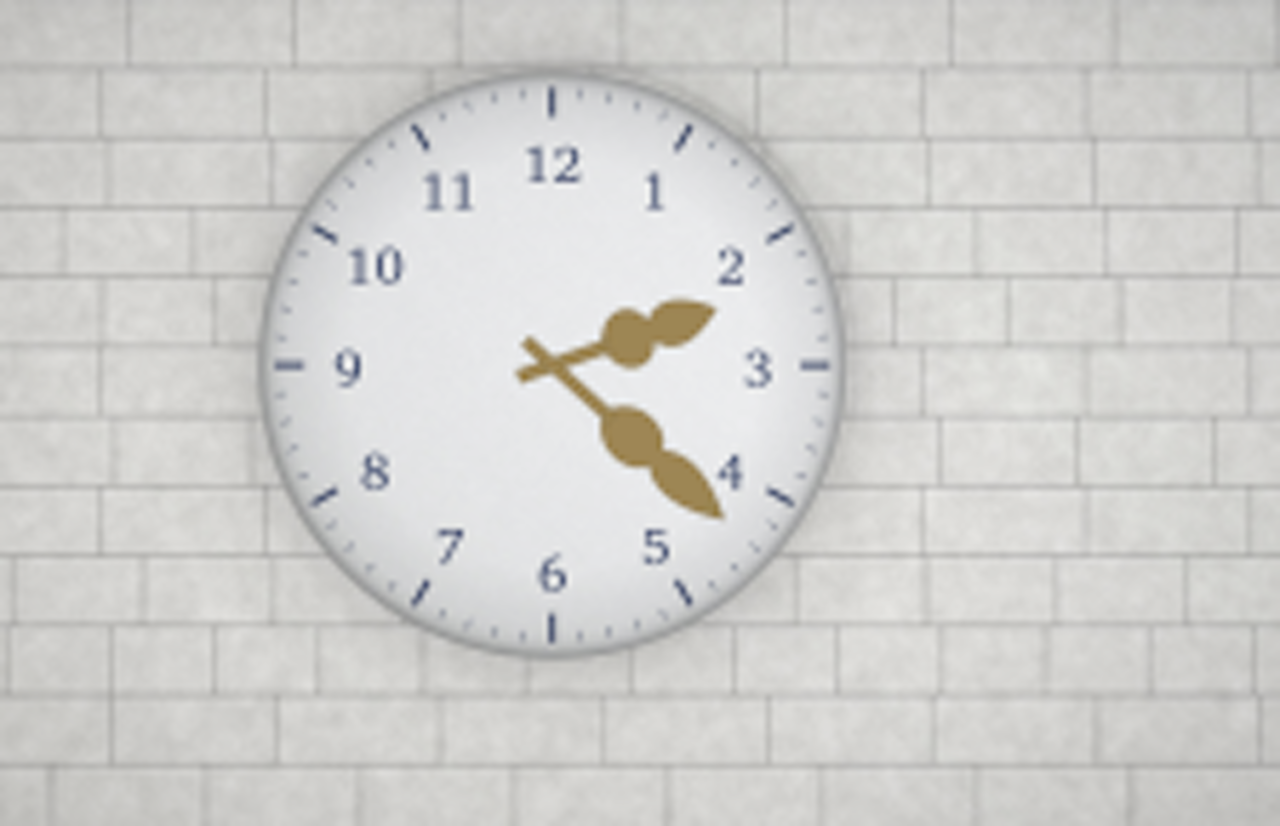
2:22
